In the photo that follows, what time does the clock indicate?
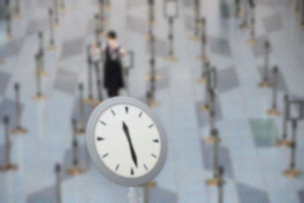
11:28
